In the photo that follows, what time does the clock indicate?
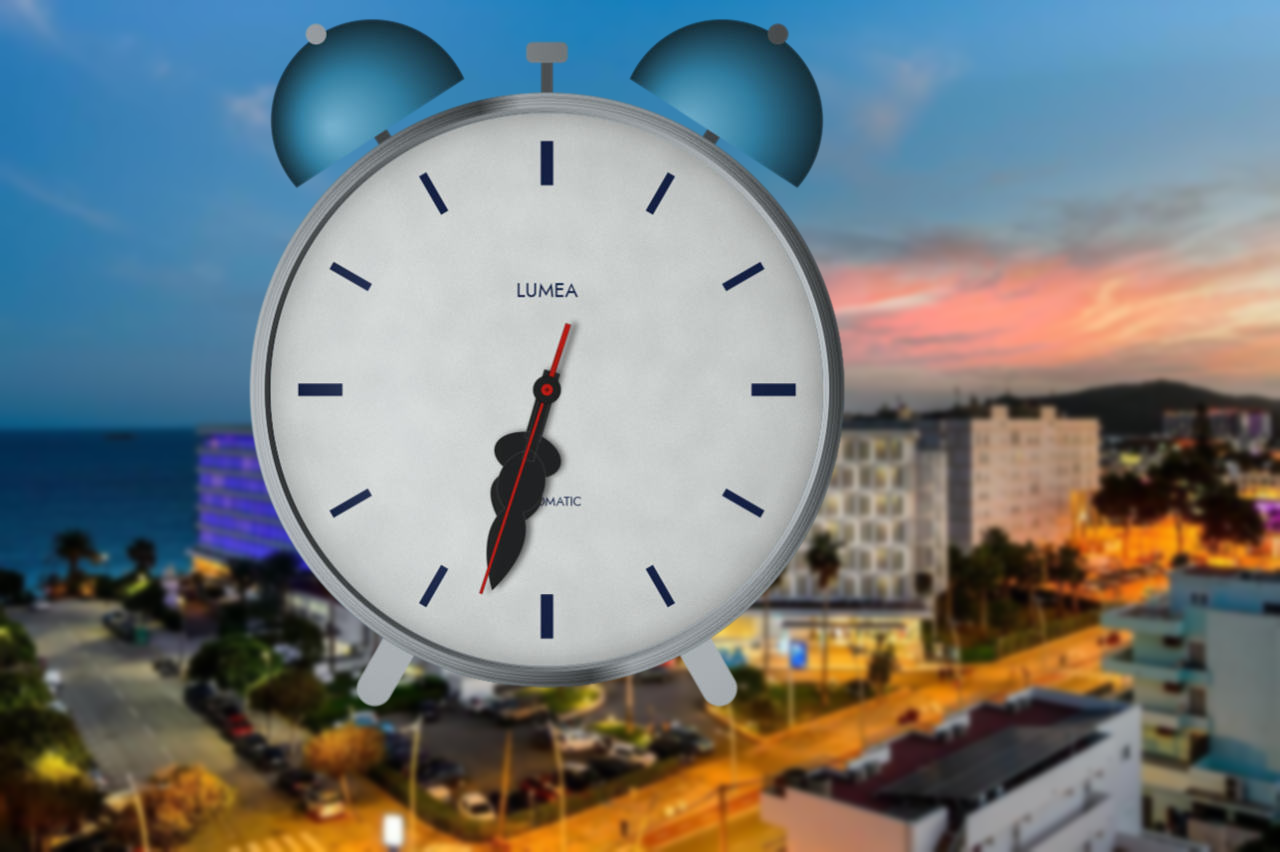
6:32:33
